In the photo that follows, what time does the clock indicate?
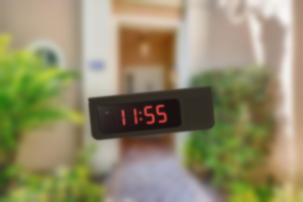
11:55
